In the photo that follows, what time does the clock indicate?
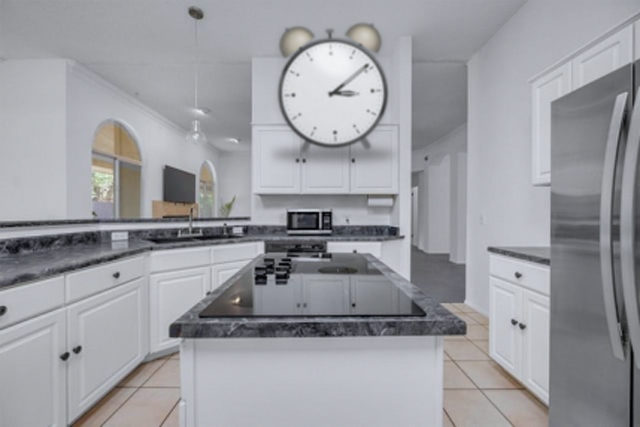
3:09
